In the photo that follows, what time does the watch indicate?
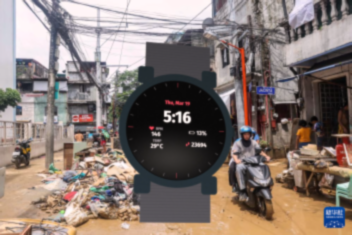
5:16
